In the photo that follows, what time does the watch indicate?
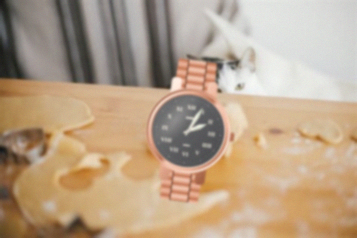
2:04
